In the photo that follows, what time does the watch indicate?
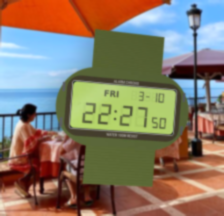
22:27:50
